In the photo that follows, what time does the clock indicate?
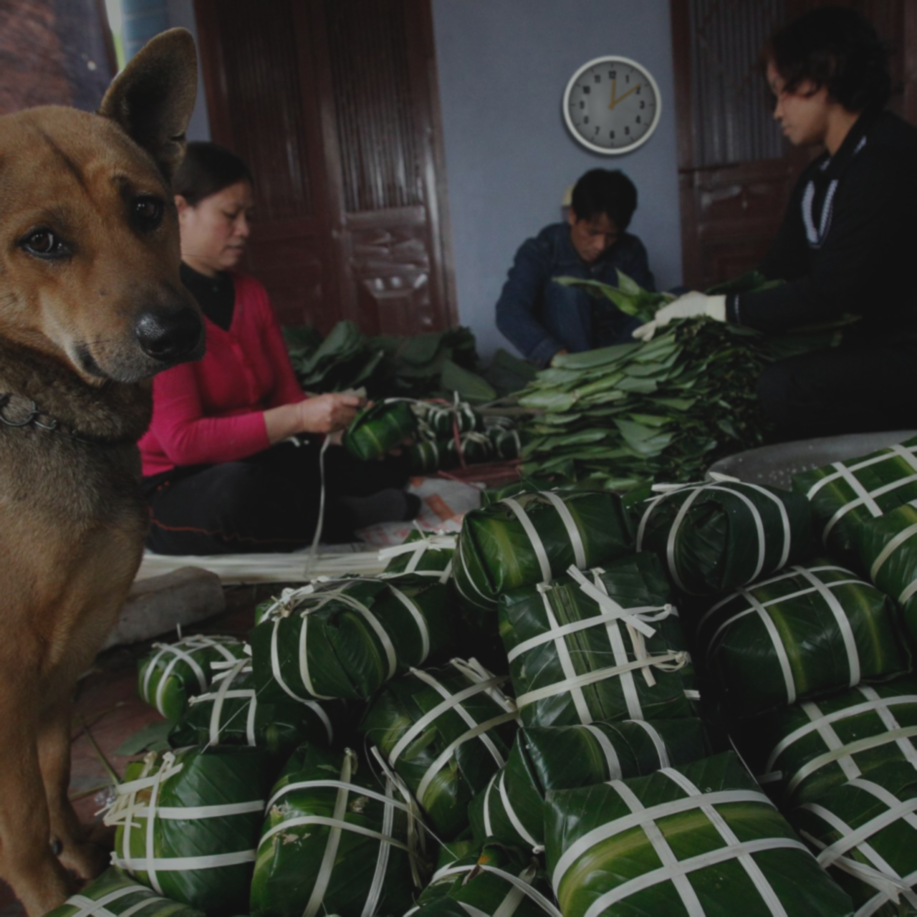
12:09
